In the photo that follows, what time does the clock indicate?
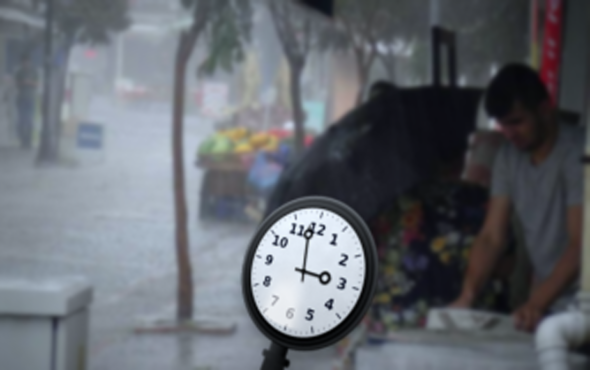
2:58
